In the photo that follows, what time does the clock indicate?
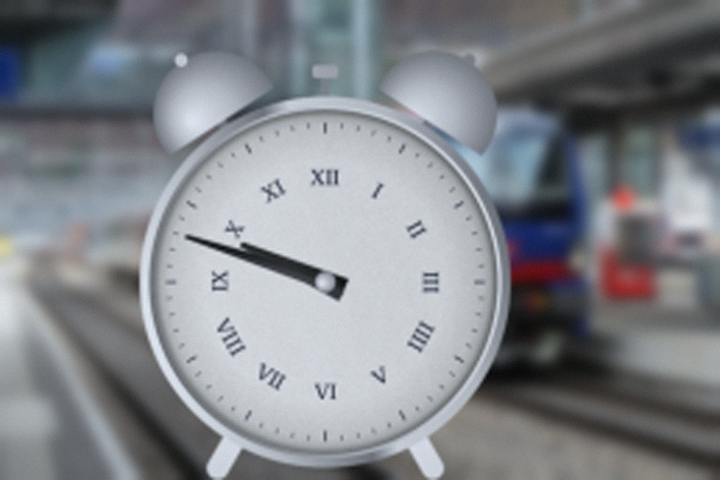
9:48
